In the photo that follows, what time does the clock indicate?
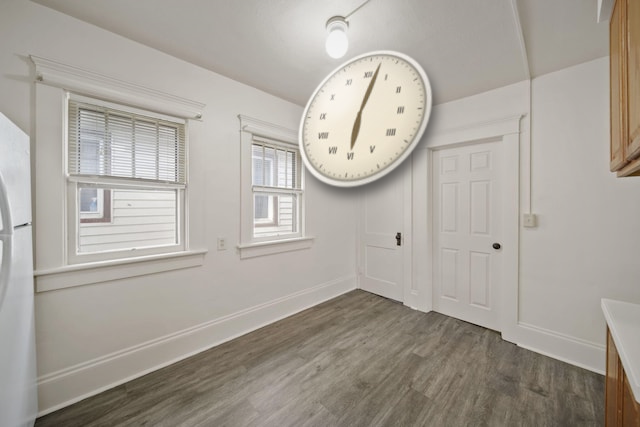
6:02
